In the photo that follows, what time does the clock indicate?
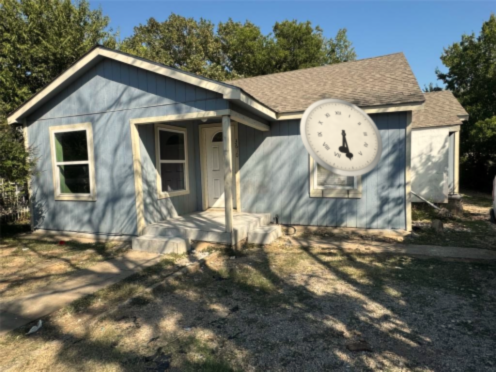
6:30
